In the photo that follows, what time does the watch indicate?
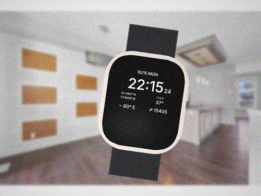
22:15
